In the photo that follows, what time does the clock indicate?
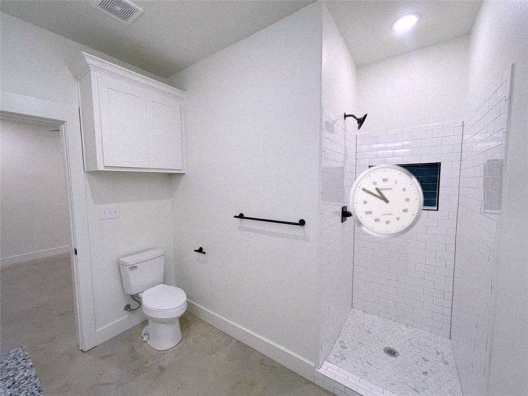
10:50
